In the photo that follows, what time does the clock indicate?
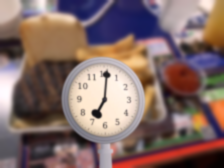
7:01
